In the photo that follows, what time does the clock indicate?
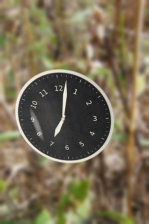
7:02
